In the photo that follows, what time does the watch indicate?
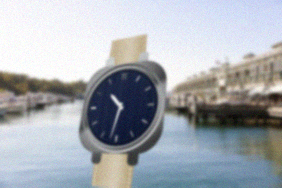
10:32
